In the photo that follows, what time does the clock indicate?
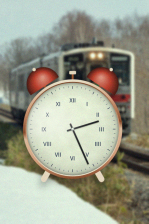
2:26
